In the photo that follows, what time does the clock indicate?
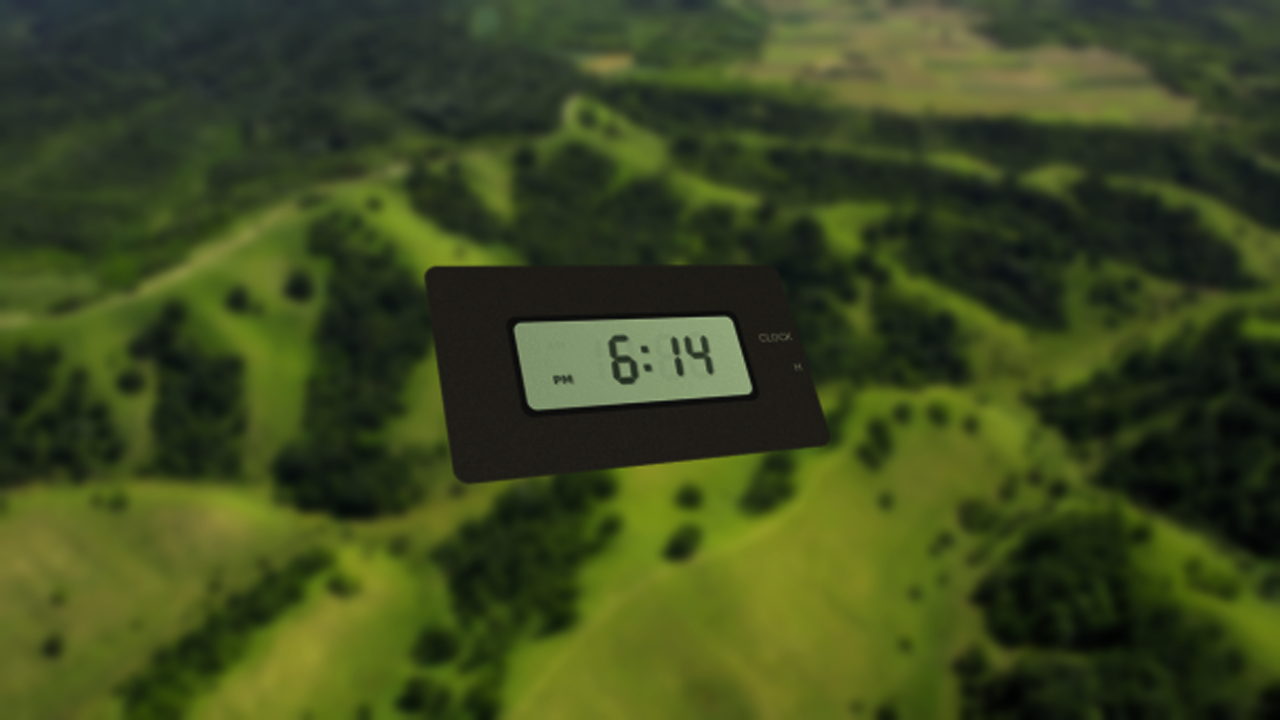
6:14
